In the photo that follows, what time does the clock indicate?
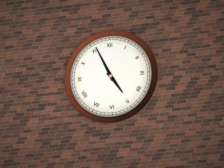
4:56
